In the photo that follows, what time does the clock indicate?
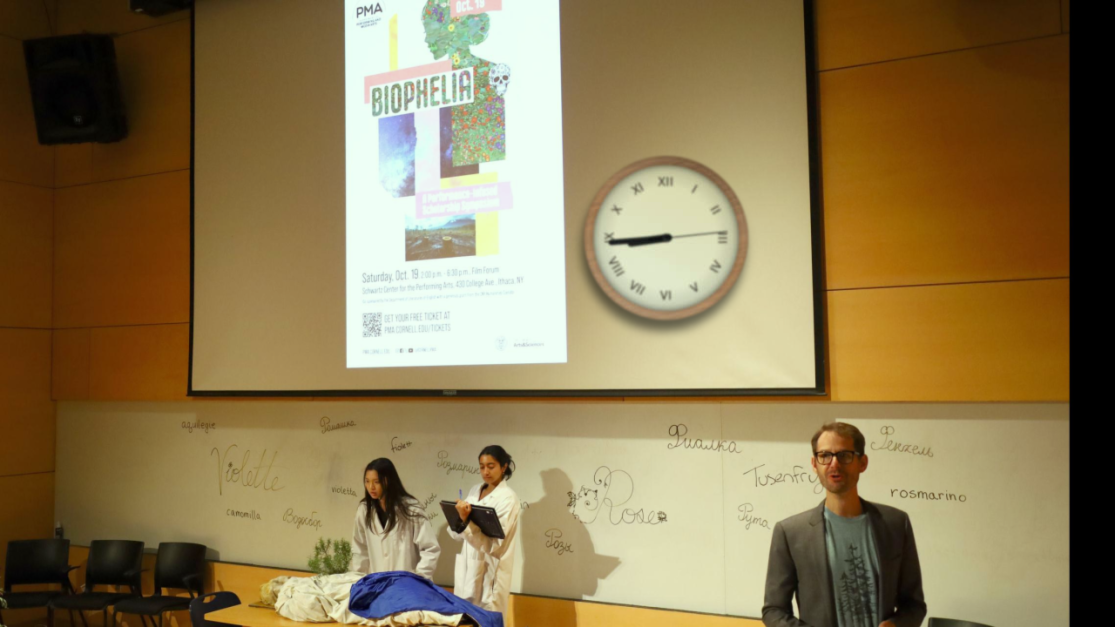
8:44:14
